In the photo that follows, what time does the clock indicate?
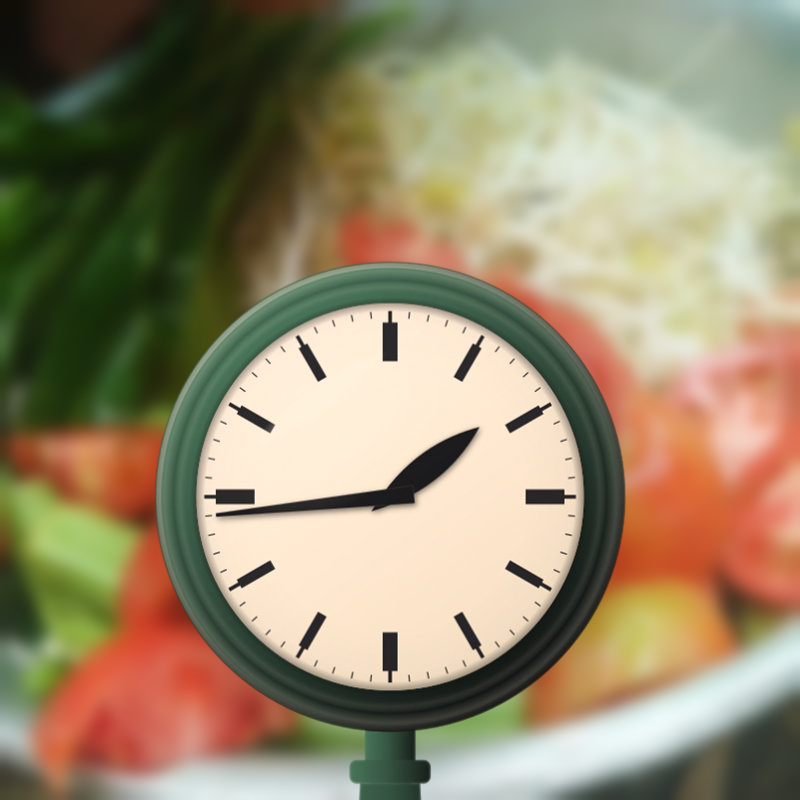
1:44
